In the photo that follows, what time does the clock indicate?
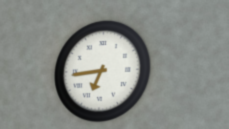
6:44
